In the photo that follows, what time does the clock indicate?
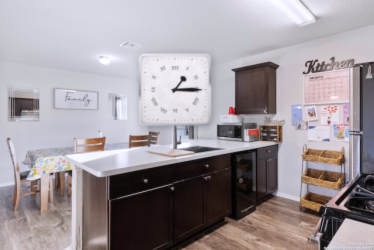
1:15
